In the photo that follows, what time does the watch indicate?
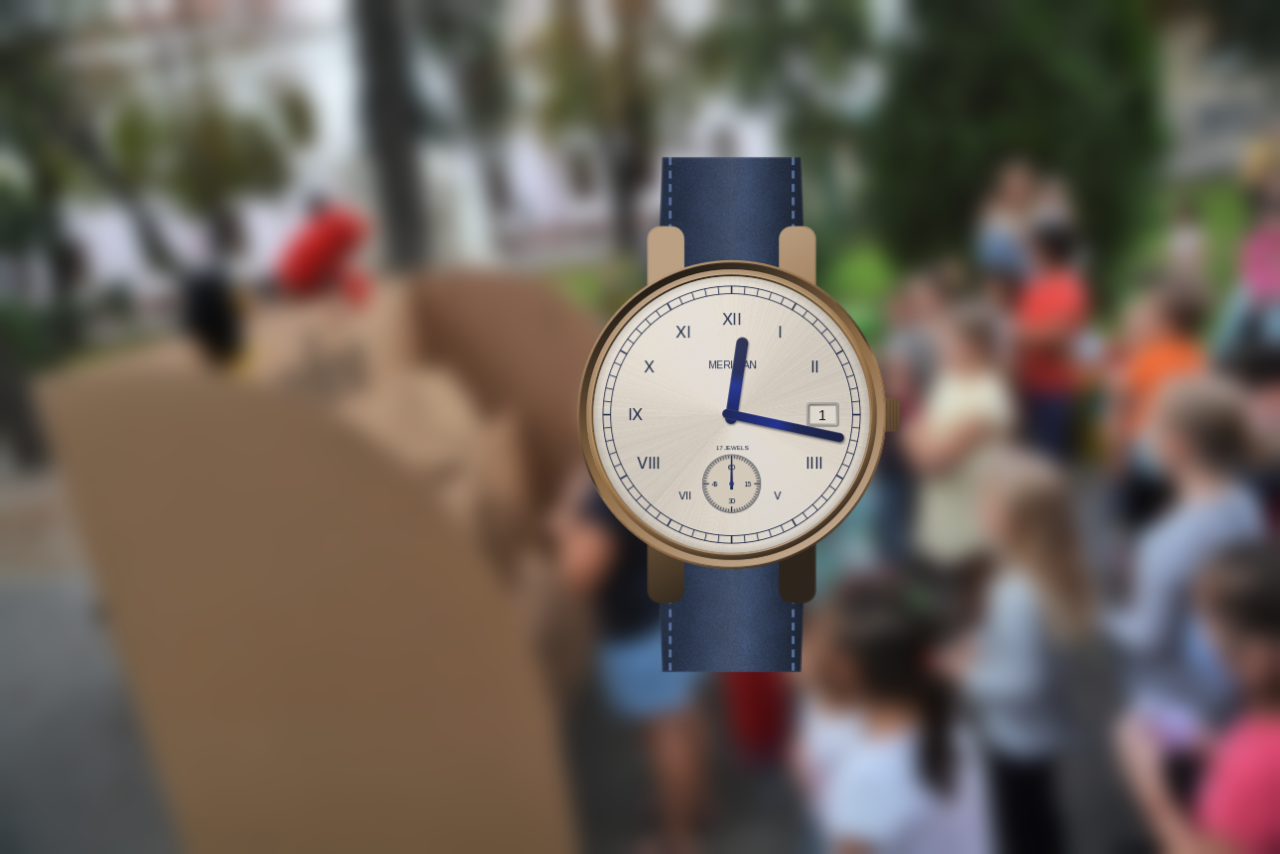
12:17
